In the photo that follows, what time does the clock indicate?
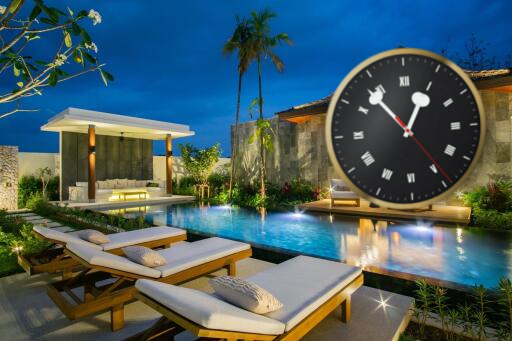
12:53:24
